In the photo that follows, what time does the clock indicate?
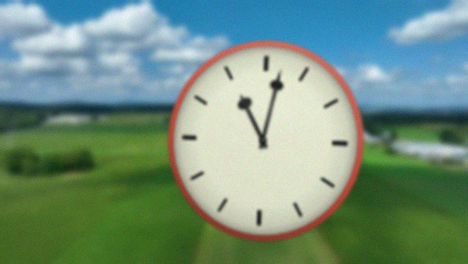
11:02
